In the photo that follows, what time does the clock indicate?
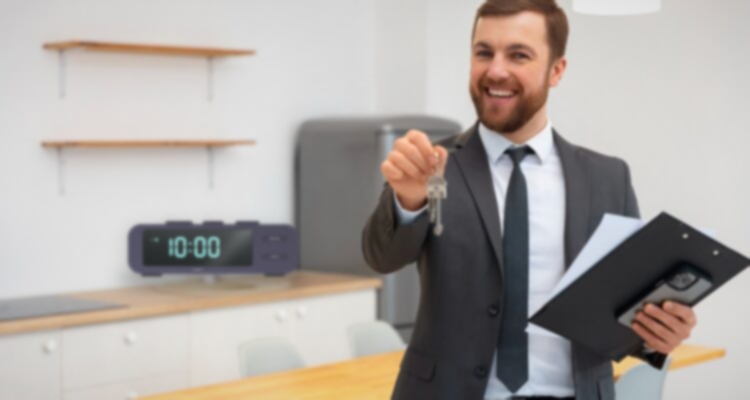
10:00
